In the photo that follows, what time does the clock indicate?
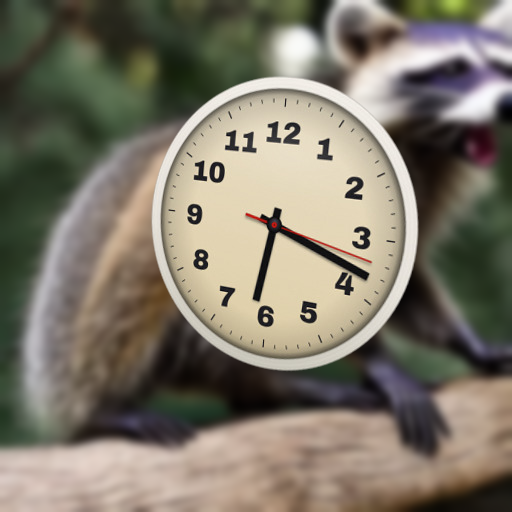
6:18:17
